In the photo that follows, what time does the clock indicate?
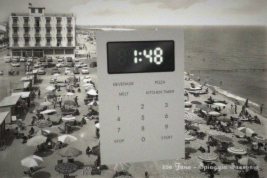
1:48
